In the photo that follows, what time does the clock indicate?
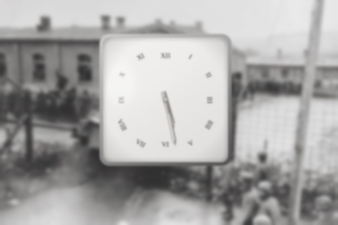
5:28
